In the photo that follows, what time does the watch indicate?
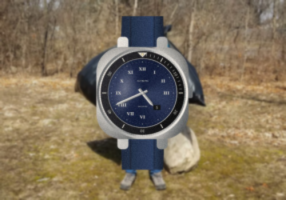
4:41
